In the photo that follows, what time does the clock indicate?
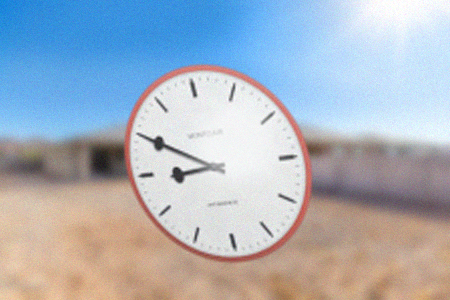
8:50
